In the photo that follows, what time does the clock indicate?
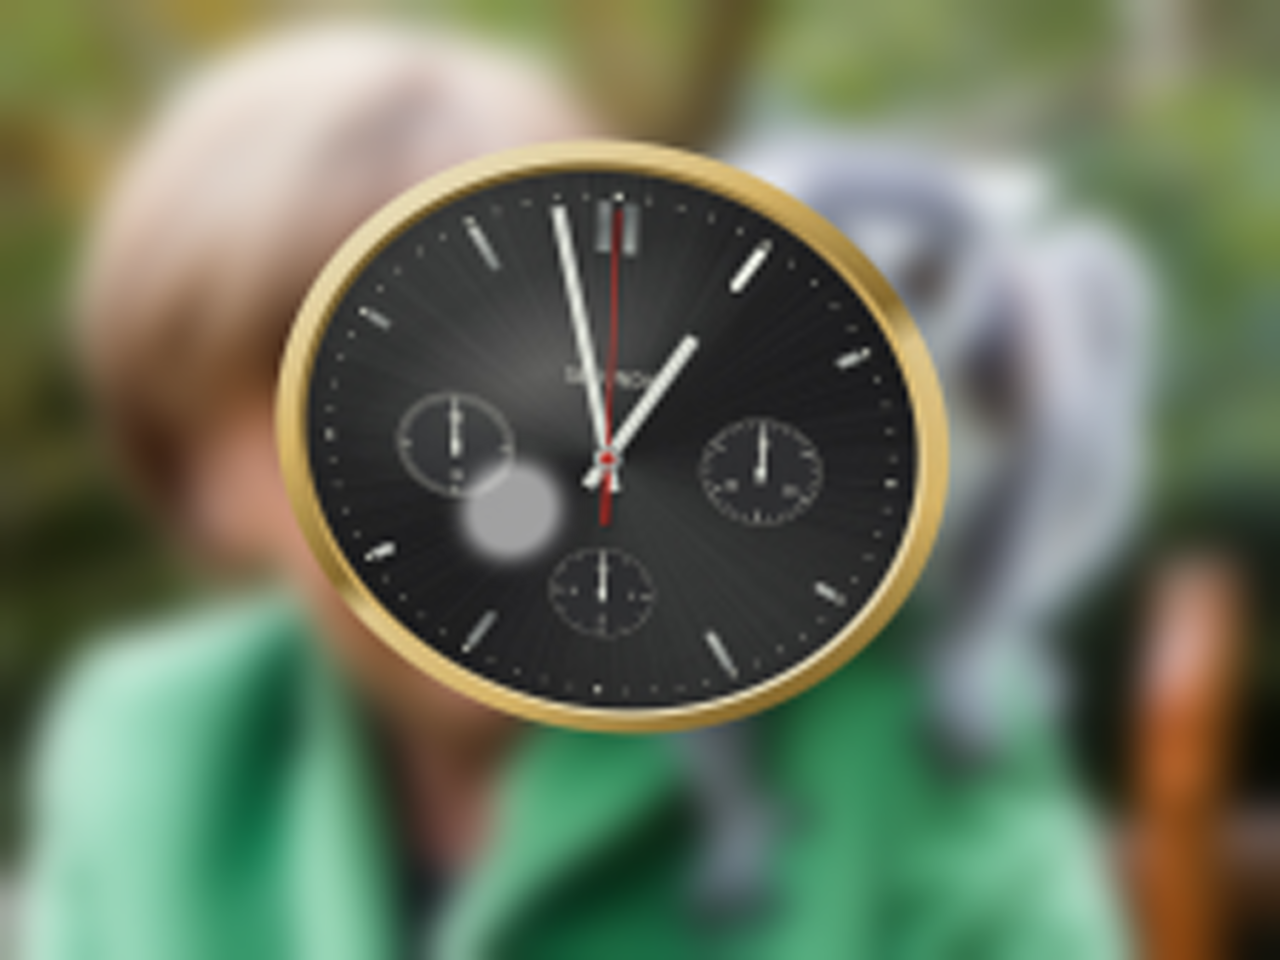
12:58
